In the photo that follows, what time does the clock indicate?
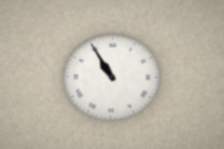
10:55
